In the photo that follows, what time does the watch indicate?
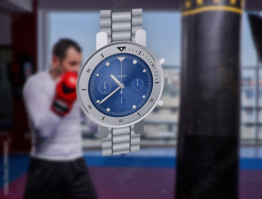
10:39
